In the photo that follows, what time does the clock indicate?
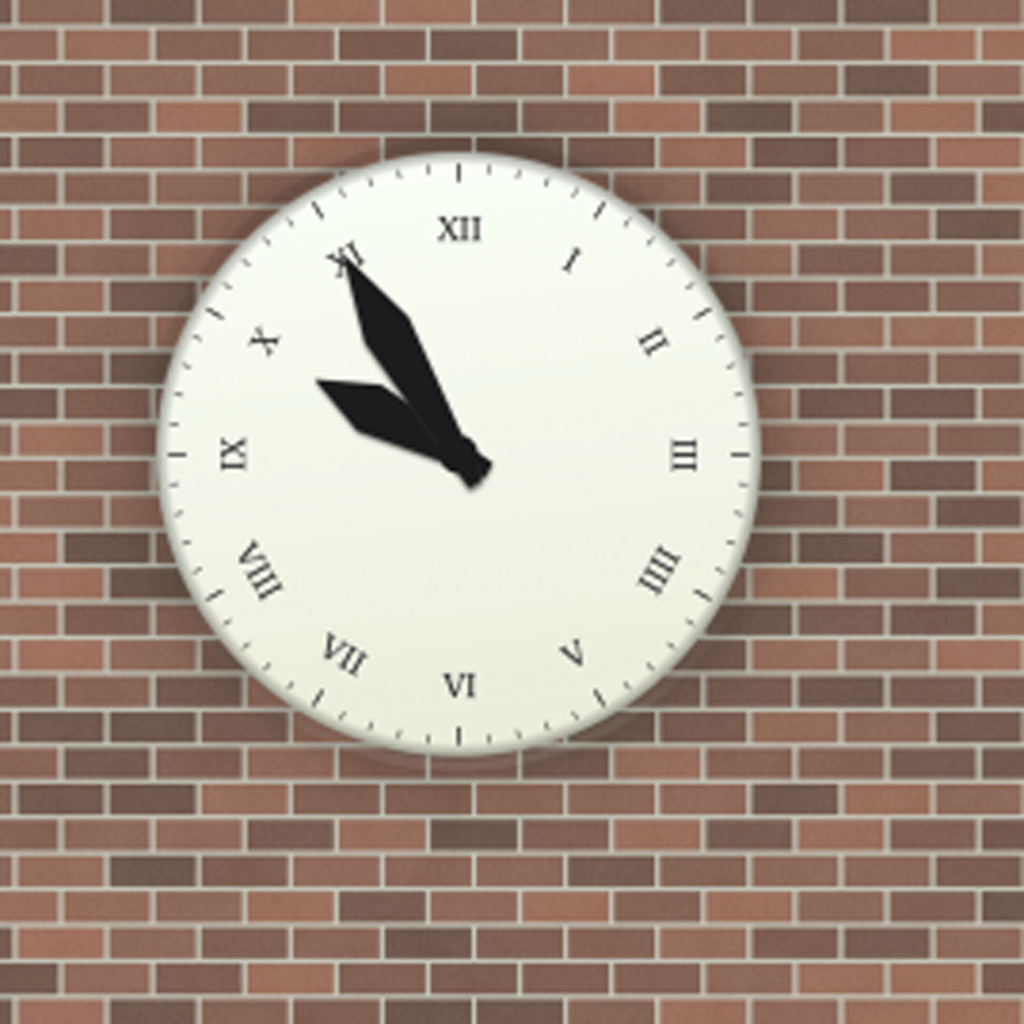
9:55
